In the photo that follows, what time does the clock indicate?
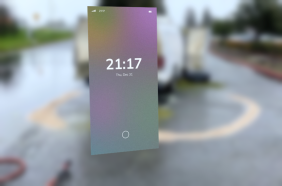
21:17
